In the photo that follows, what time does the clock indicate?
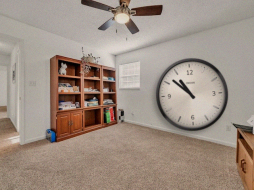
10:52
